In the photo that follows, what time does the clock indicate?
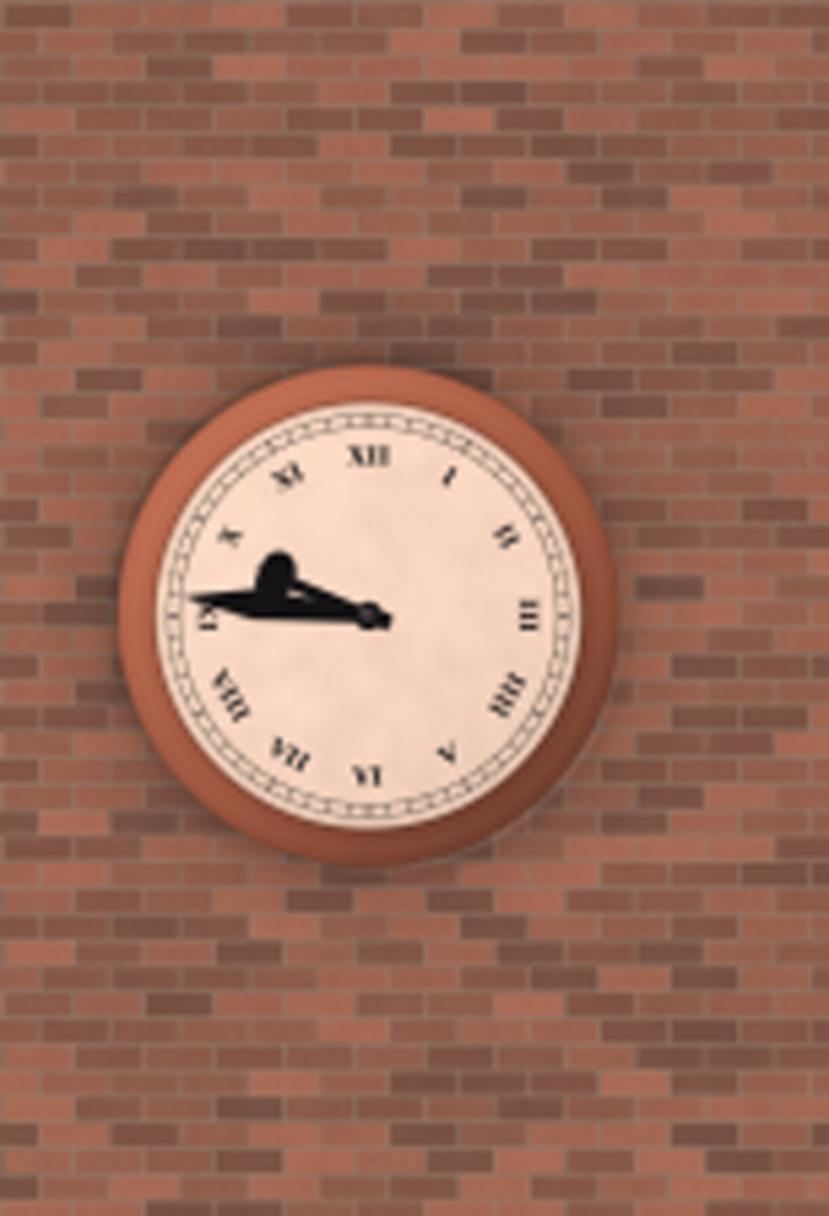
9:46
